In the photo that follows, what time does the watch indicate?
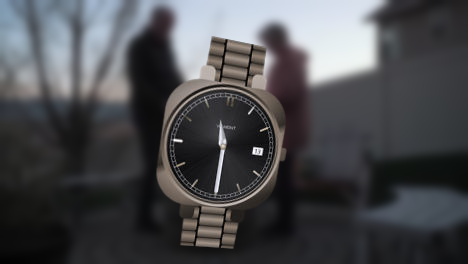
11:30
